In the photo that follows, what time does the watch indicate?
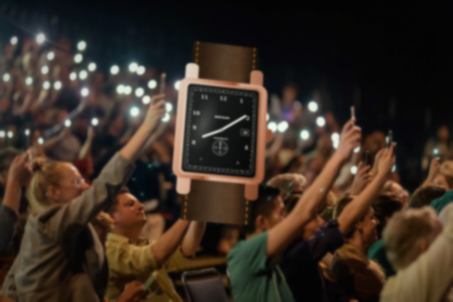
8:09
